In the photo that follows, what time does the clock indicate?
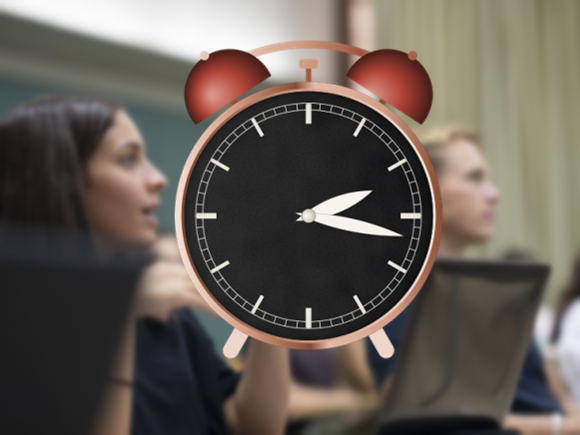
2:17
